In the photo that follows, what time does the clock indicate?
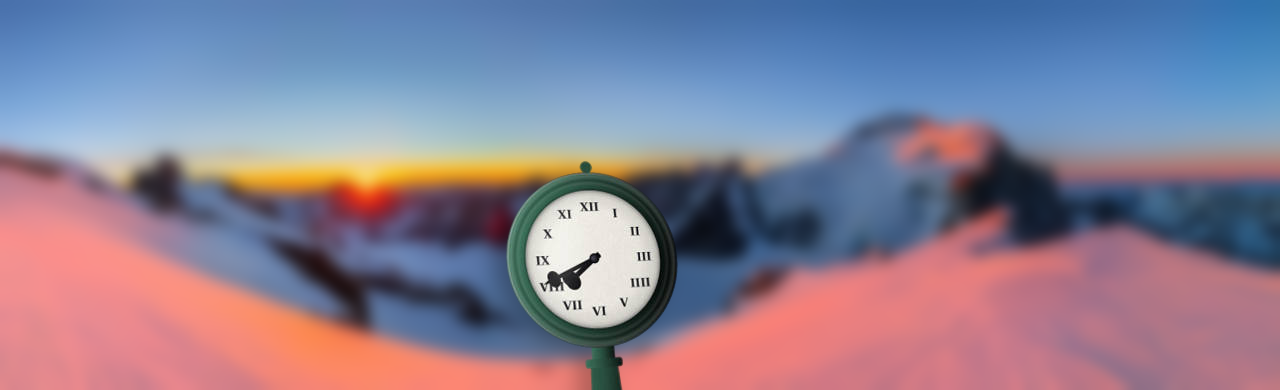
7:41
